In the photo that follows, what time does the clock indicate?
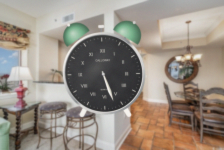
5:27
